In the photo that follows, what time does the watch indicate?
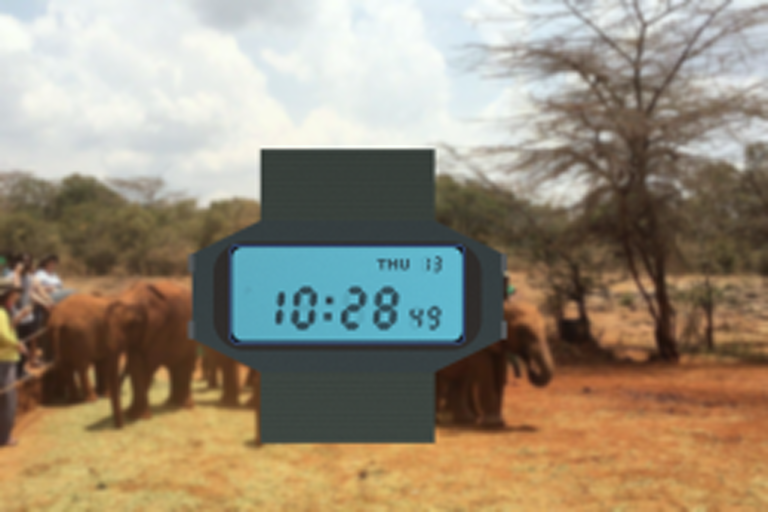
10:28:49
